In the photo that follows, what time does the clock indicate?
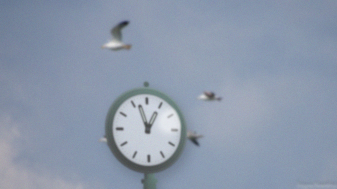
12:57
